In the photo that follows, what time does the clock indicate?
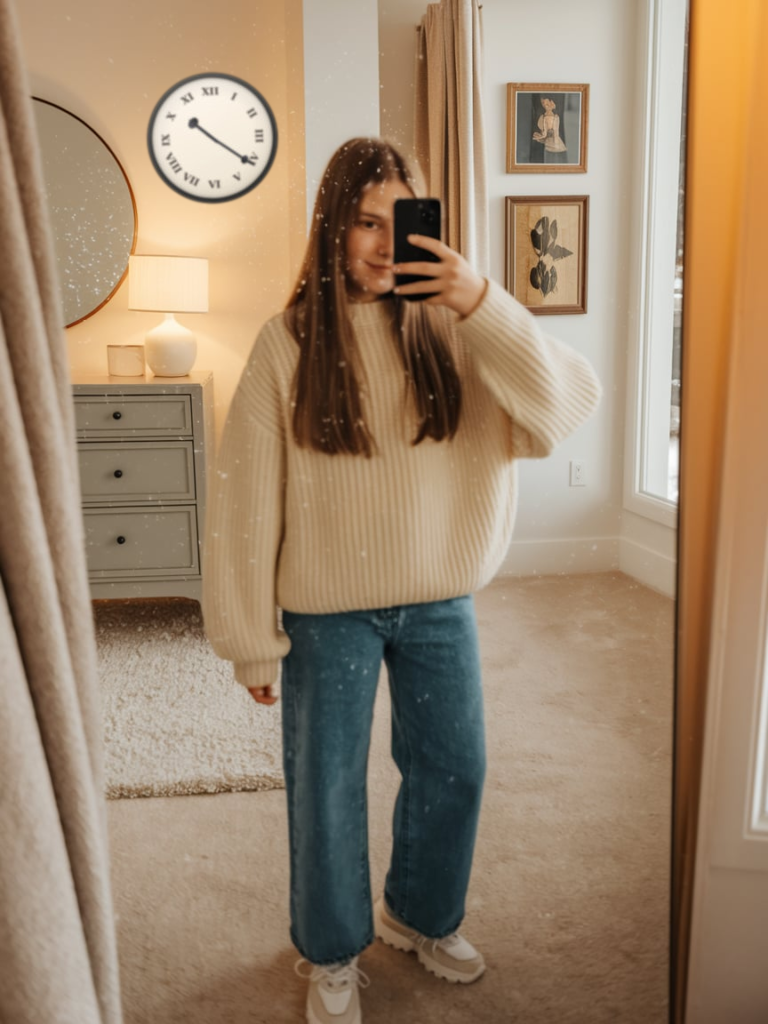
10:21
